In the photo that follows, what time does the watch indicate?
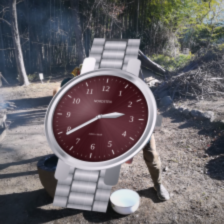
2:39
